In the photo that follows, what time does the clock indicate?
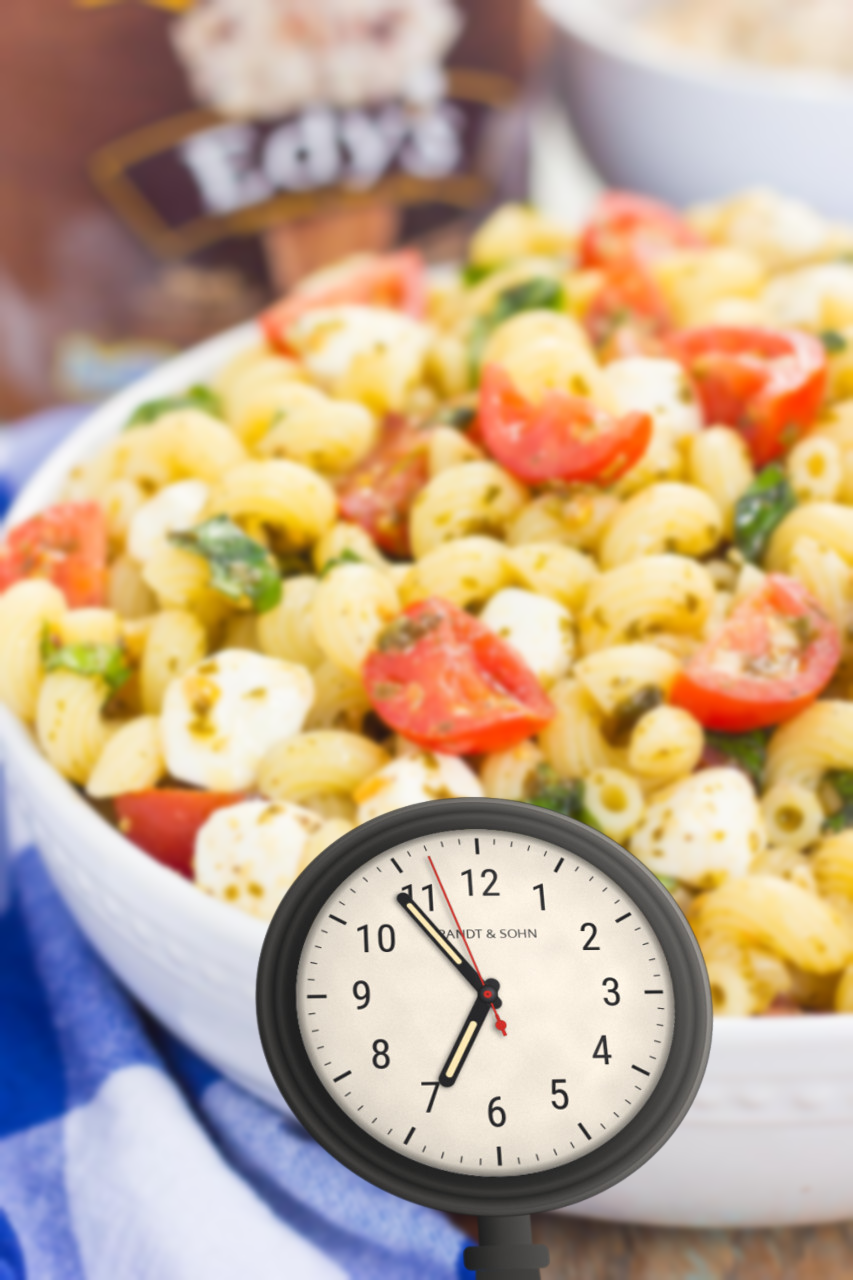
6:53:57
